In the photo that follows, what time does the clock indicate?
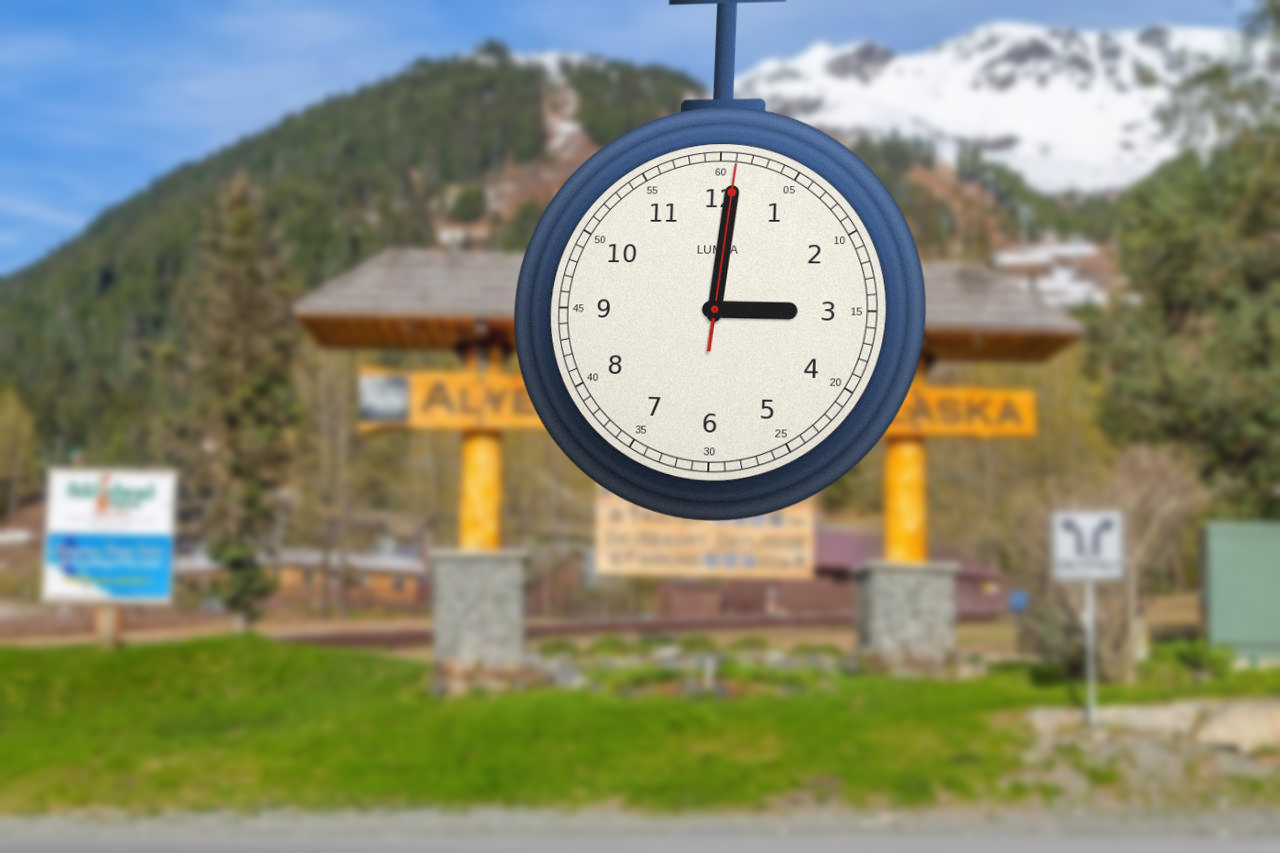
3:01:01
